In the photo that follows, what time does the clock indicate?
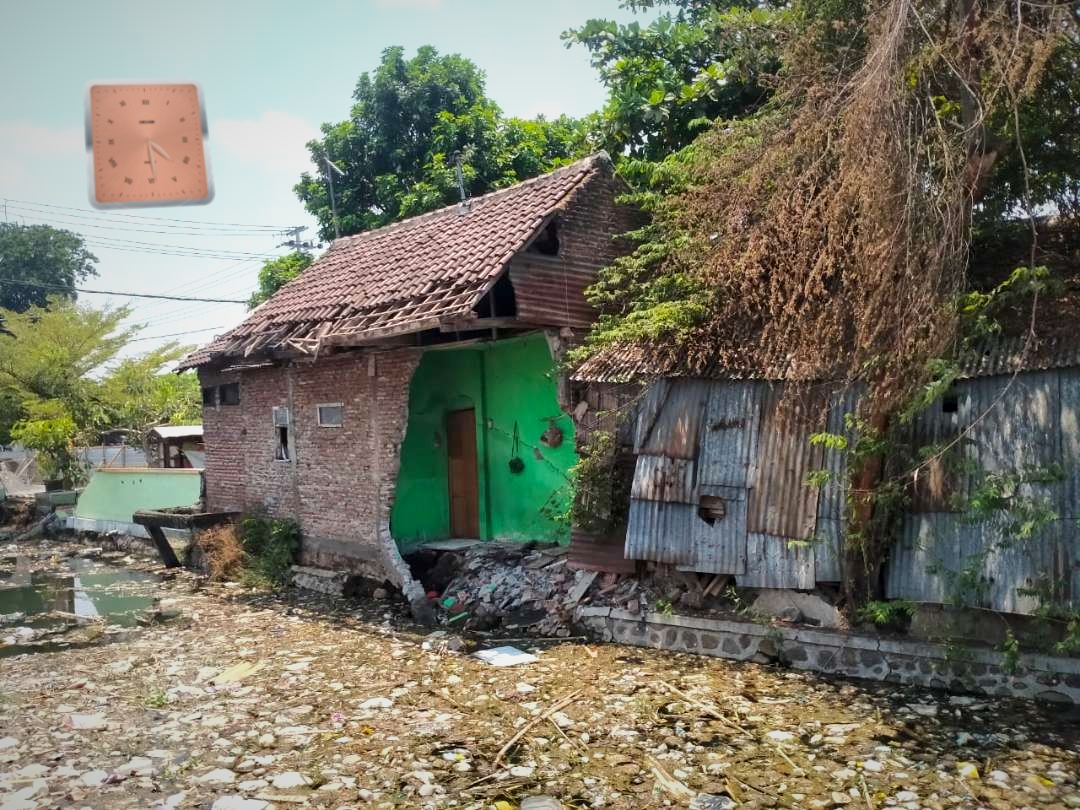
4:29
